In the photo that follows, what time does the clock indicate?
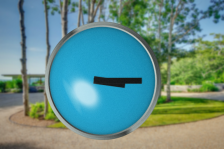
3:15
